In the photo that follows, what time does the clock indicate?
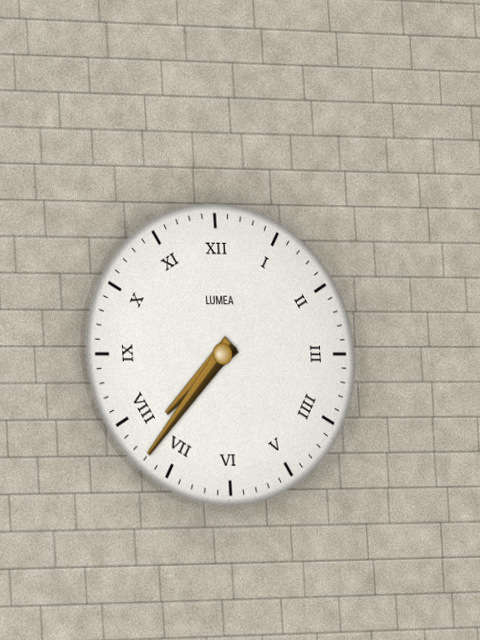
7:37
